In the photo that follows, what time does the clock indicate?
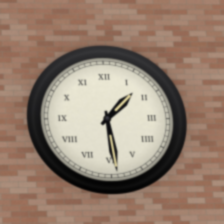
1:29
